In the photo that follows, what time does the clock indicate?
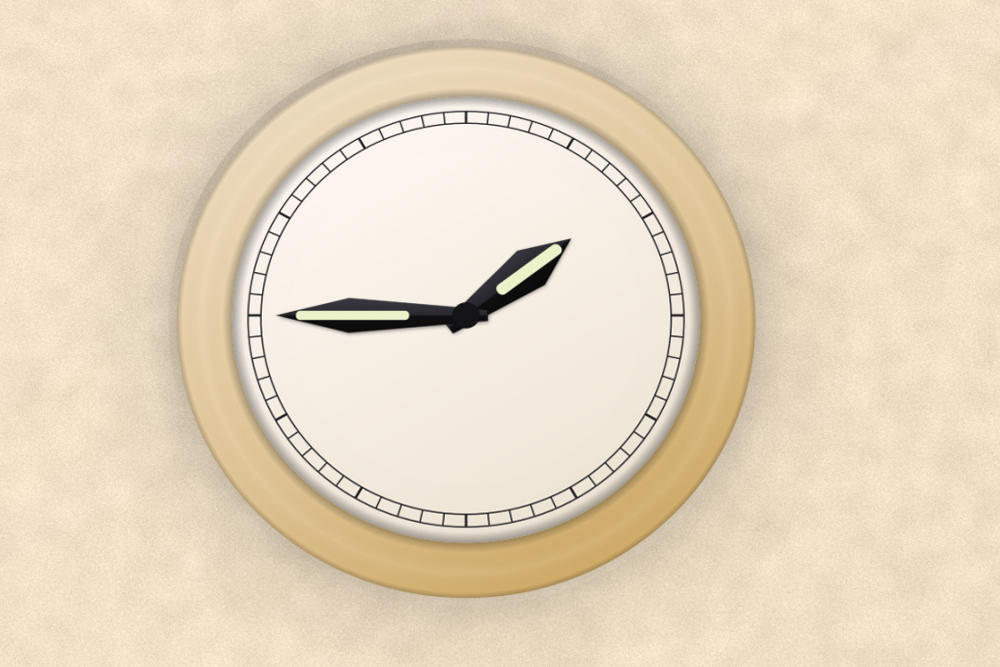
1:45
